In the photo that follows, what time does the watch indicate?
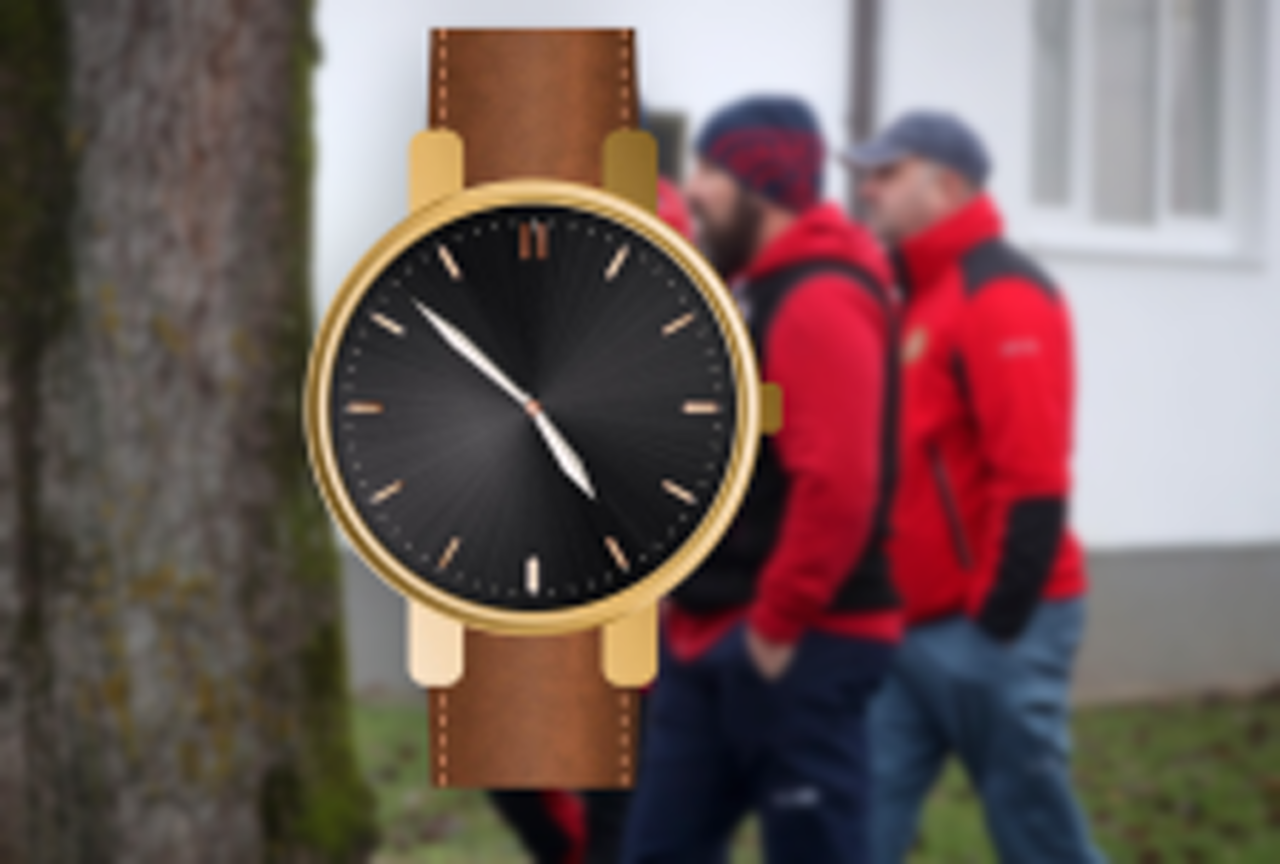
4:52
